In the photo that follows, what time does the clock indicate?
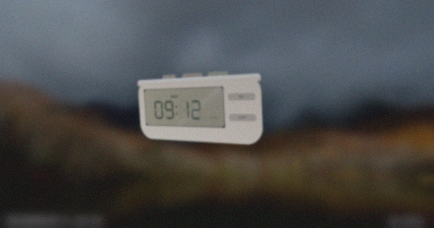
9:12
